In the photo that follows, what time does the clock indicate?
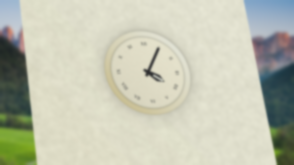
4:05
